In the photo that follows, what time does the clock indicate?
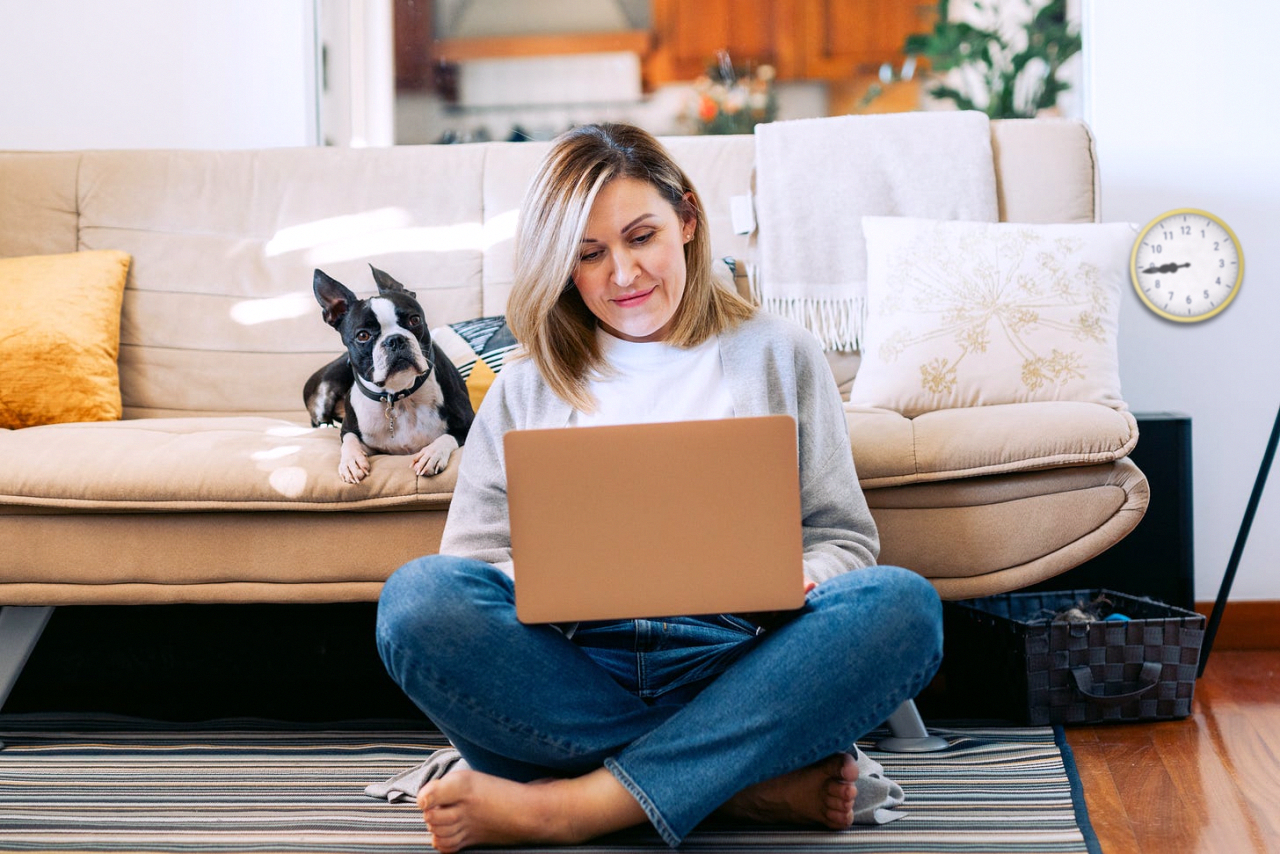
8:44
